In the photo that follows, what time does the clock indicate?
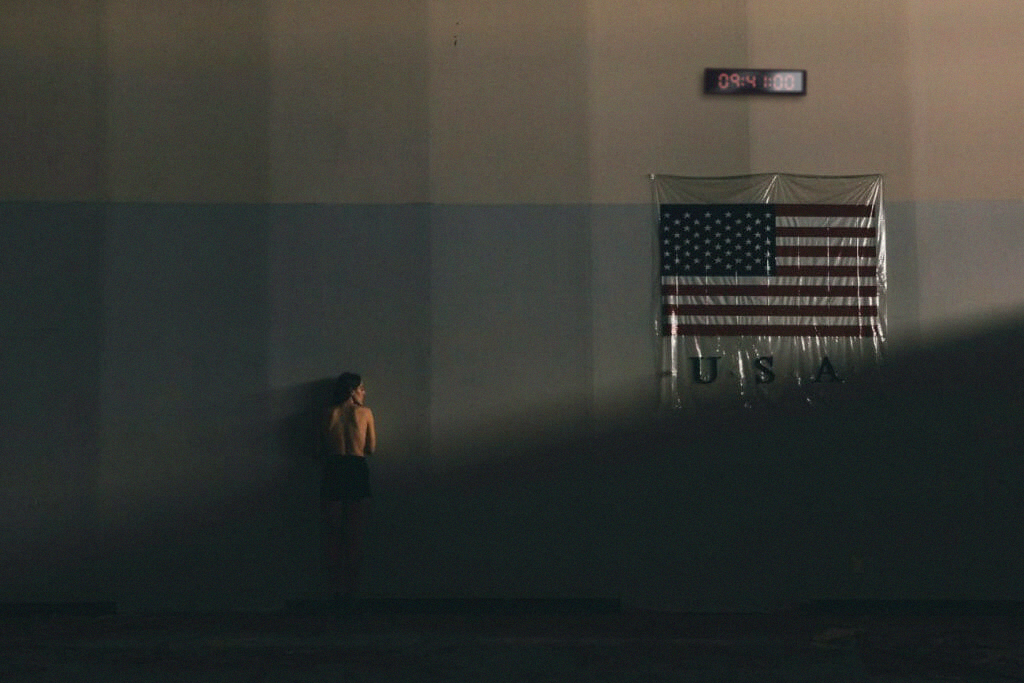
9:41:00
